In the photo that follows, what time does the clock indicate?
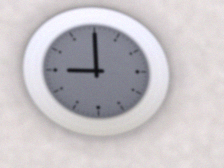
9:00
